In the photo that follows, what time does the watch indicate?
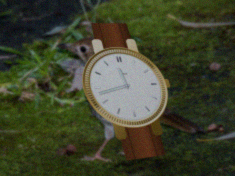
11:43
